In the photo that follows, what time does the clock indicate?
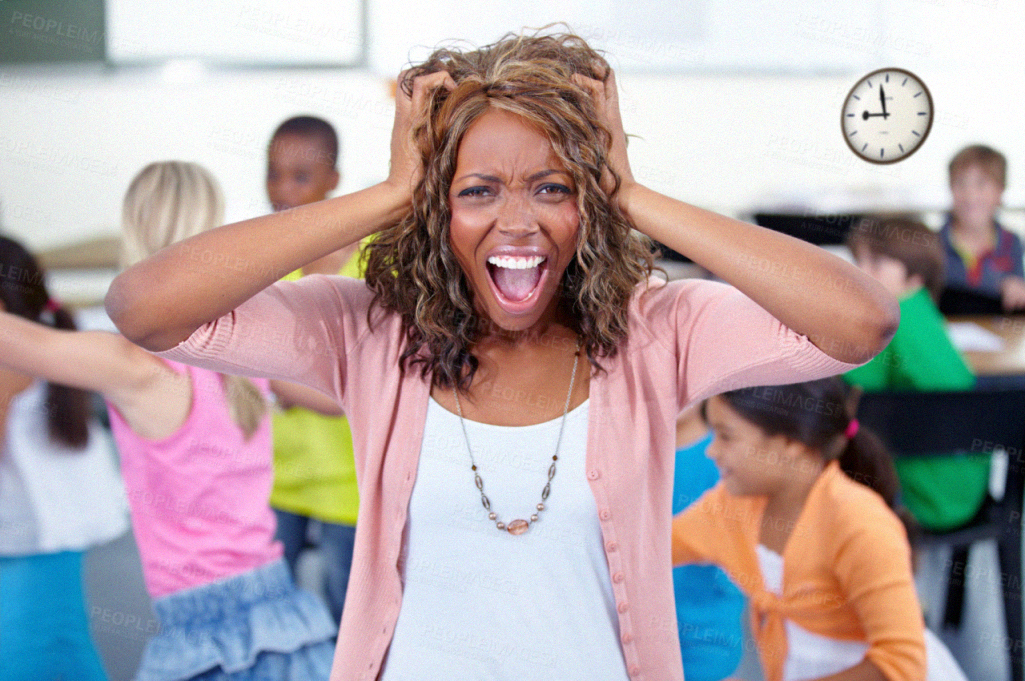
8:58
